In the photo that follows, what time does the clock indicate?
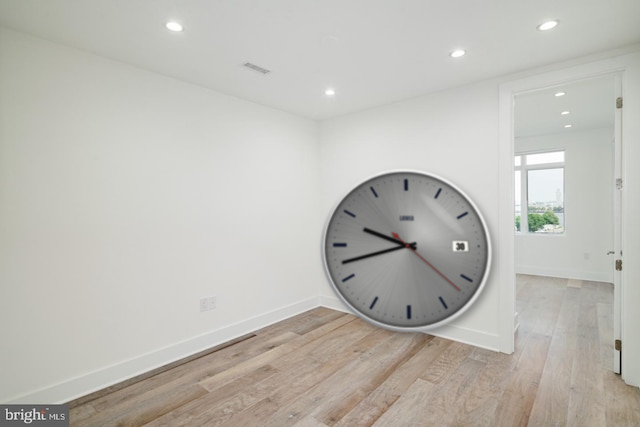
9:42:22
